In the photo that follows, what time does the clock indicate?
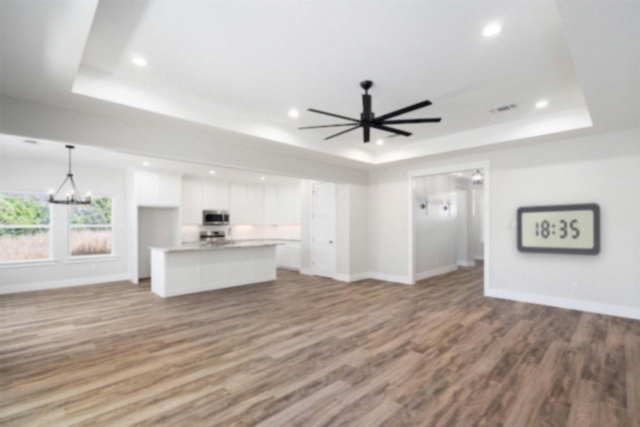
18:35
